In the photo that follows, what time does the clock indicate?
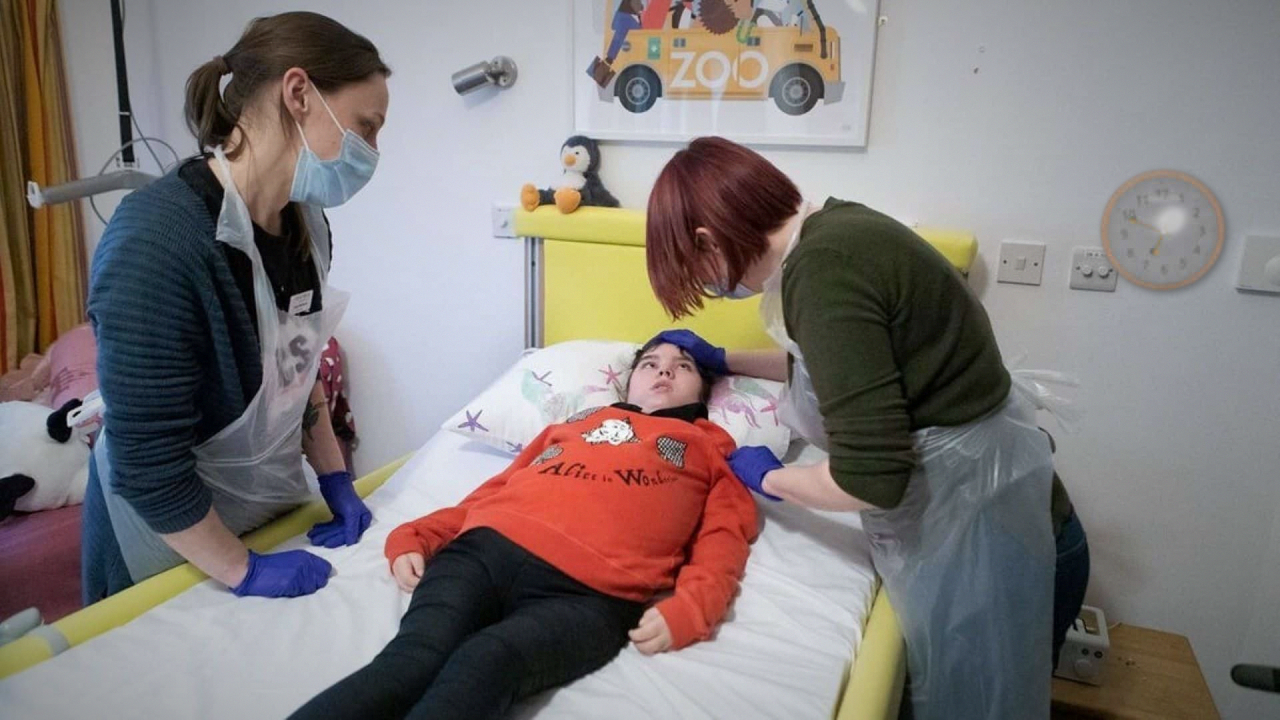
6:49
